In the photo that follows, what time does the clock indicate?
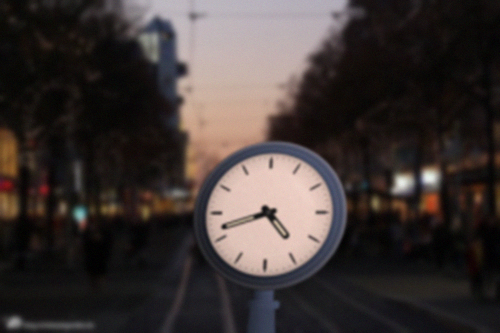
4:42
